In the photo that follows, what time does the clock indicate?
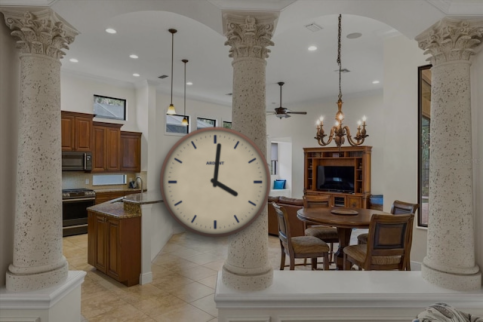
4:01
